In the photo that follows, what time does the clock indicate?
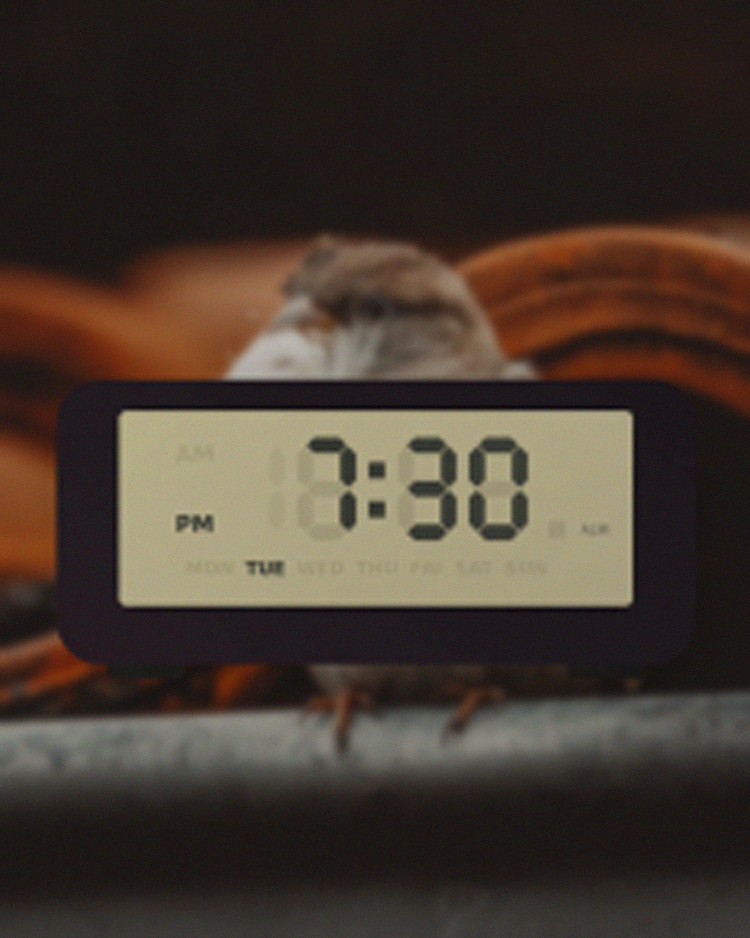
7:30
